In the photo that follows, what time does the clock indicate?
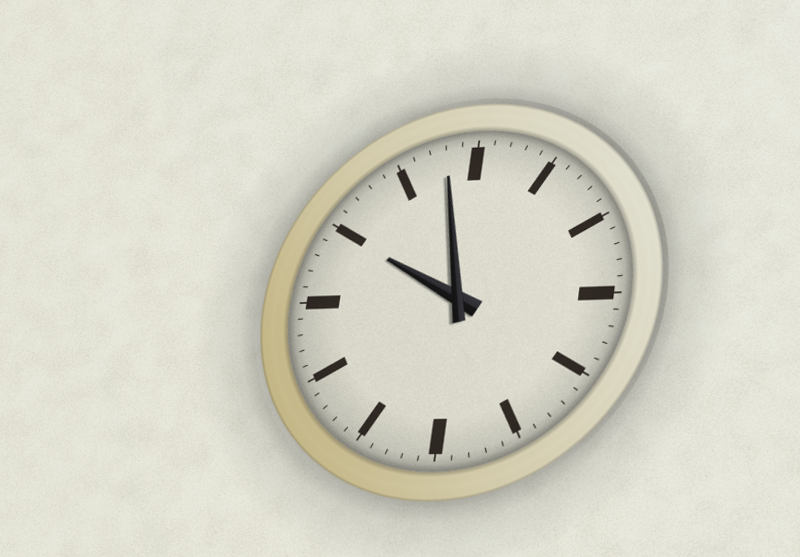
9:58
